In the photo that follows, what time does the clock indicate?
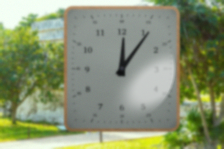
12:06
